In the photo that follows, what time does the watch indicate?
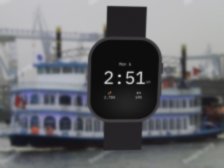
2:51
